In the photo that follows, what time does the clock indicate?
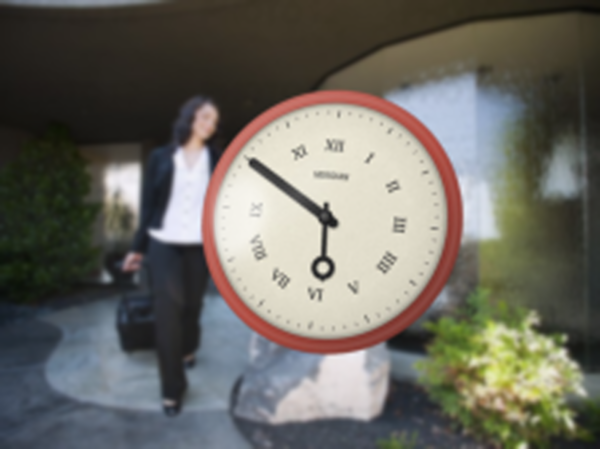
5:50
